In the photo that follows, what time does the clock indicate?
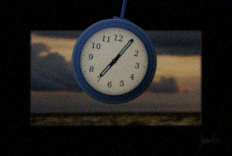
7:05
